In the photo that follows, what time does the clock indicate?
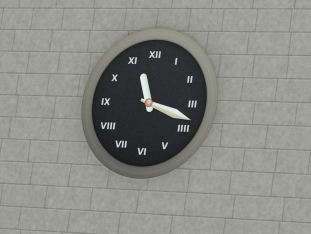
11:18
